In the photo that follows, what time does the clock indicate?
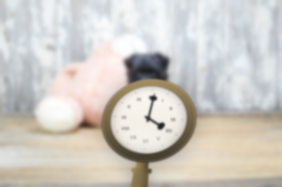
4:01
